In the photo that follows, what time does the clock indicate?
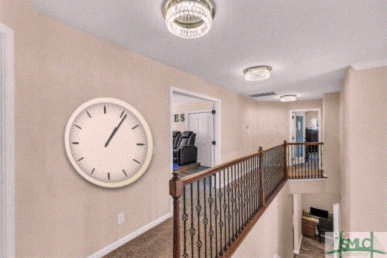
1:06
